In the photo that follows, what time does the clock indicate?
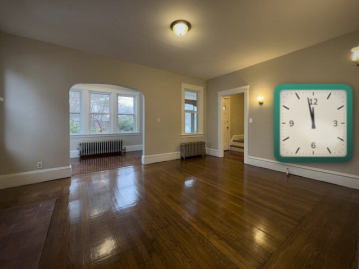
11:58
